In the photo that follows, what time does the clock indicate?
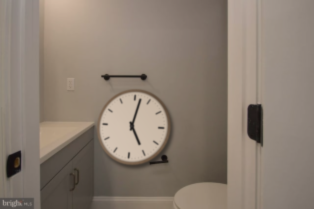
5:02
